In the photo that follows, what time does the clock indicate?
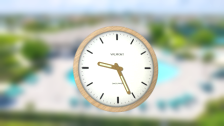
9:26
